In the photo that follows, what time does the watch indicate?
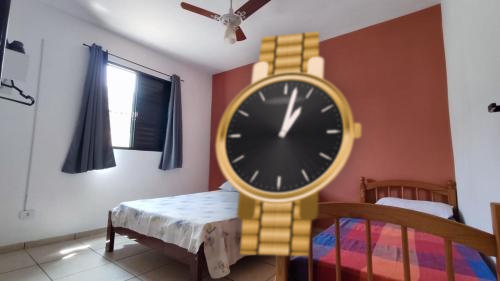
1:02
